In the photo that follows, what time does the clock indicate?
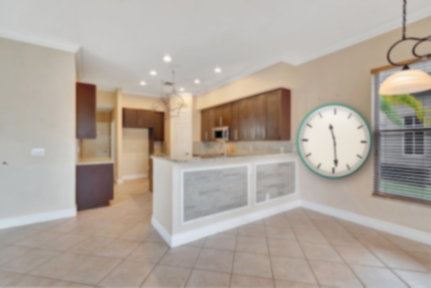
11:29
